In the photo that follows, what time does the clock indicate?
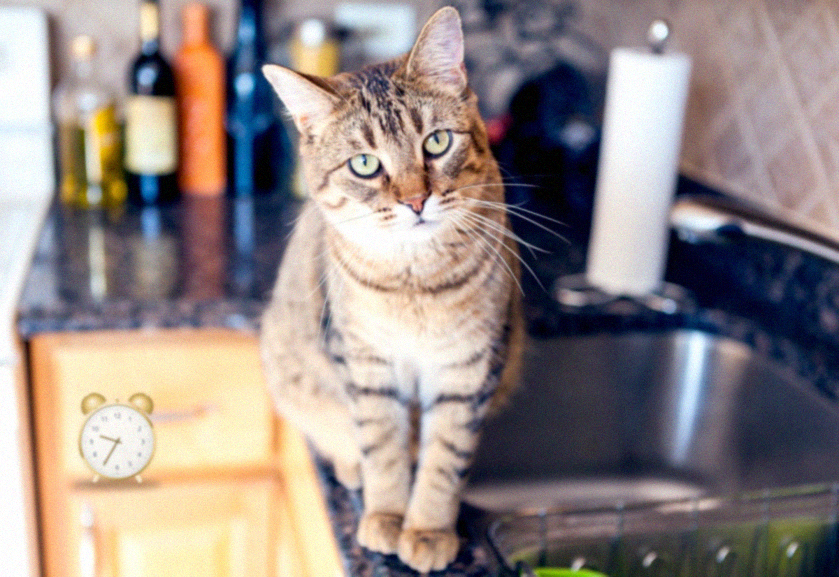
9:35
